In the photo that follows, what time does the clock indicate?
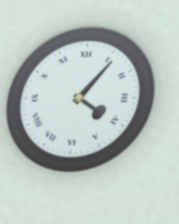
4:06
